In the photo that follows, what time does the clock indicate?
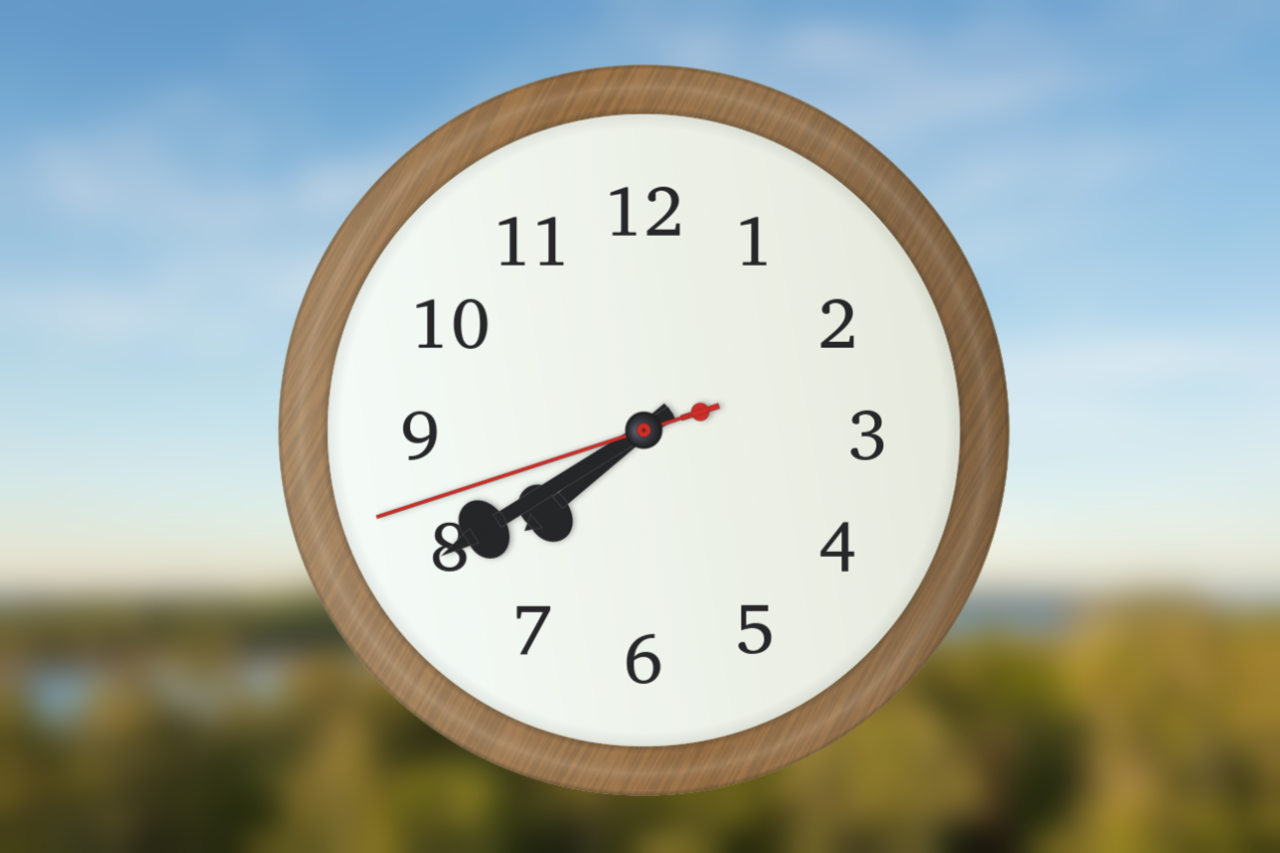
7:39:42
